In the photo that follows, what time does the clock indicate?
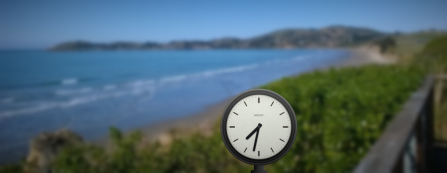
7:32
